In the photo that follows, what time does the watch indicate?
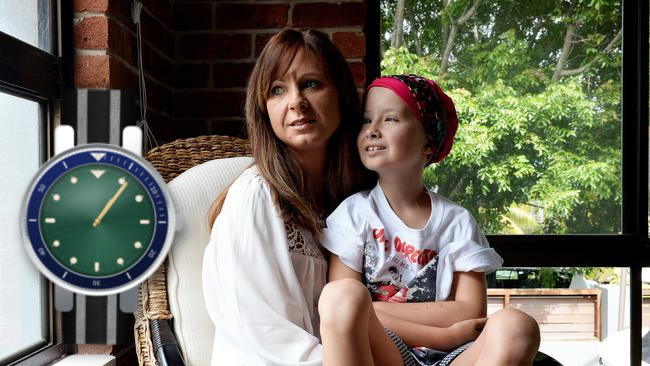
1:06
